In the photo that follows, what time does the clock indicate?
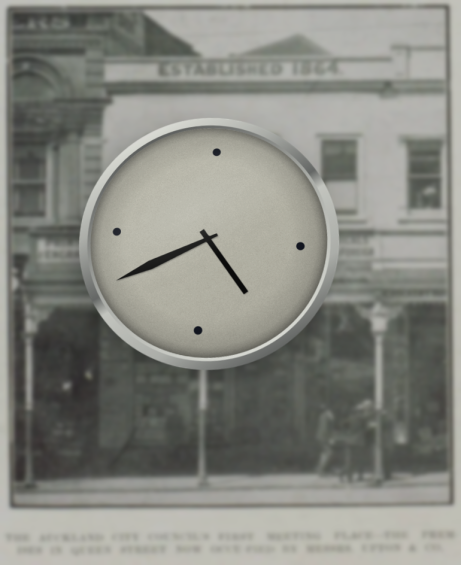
4:40
